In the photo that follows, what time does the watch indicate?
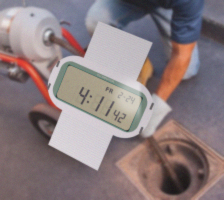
4:11:42
